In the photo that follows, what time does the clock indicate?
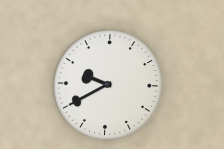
9:40
